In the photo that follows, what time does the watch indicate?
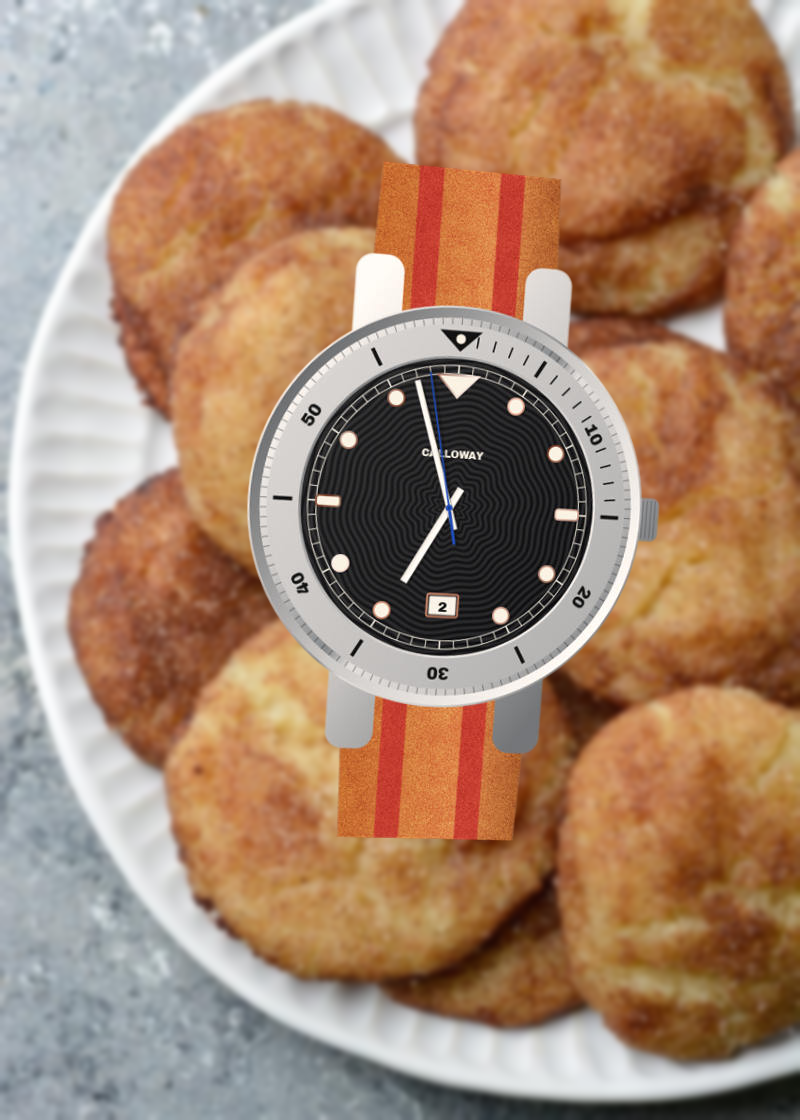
6:56:58
